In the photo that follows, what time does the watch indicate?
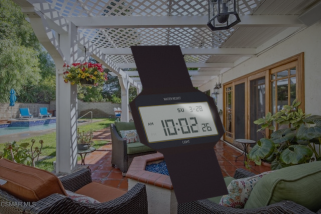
10:02:26
